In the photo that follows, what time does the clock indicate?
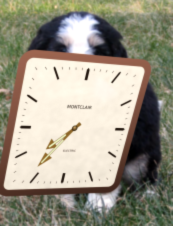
7:36
